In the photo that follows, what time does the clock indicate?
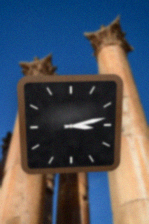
3:13
